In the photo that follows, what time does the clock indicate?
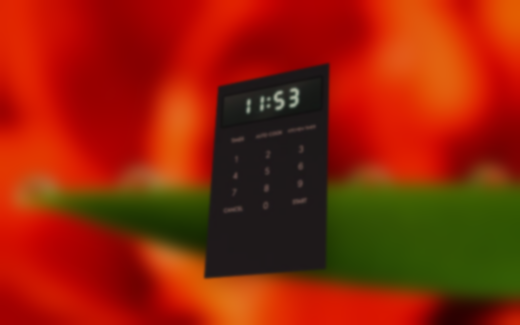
11:53
